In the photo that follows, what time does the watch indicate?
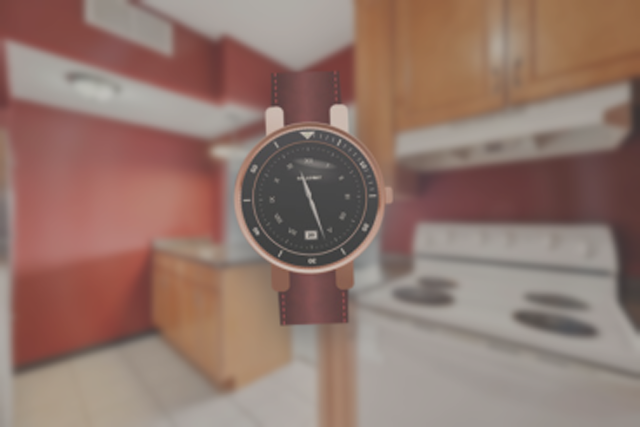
11:27
